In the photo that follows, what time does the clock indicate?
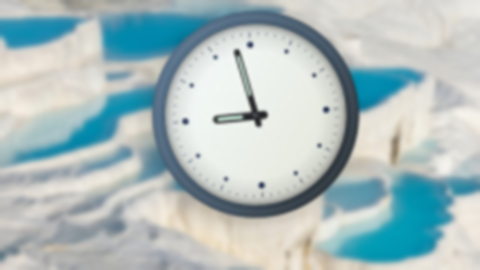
8:58
